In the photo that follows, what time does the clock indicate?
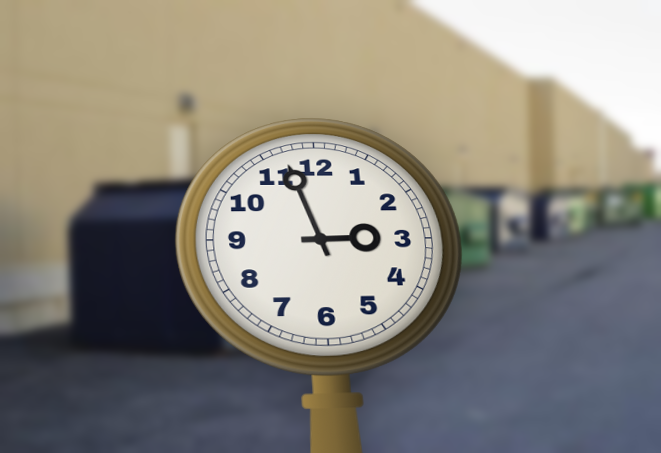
2:57
